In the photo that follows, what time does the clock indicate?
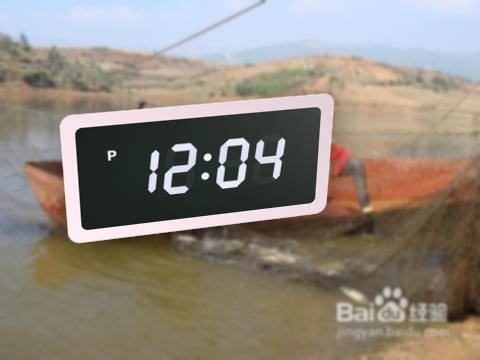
12:04
